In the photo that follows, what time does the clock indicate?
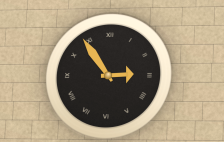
2:54
